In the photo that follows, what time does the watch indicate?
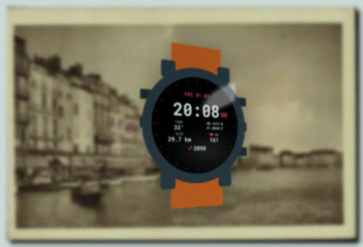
20:08
